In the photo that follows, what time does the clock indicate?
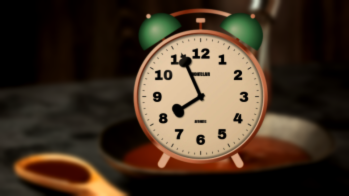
7:56
